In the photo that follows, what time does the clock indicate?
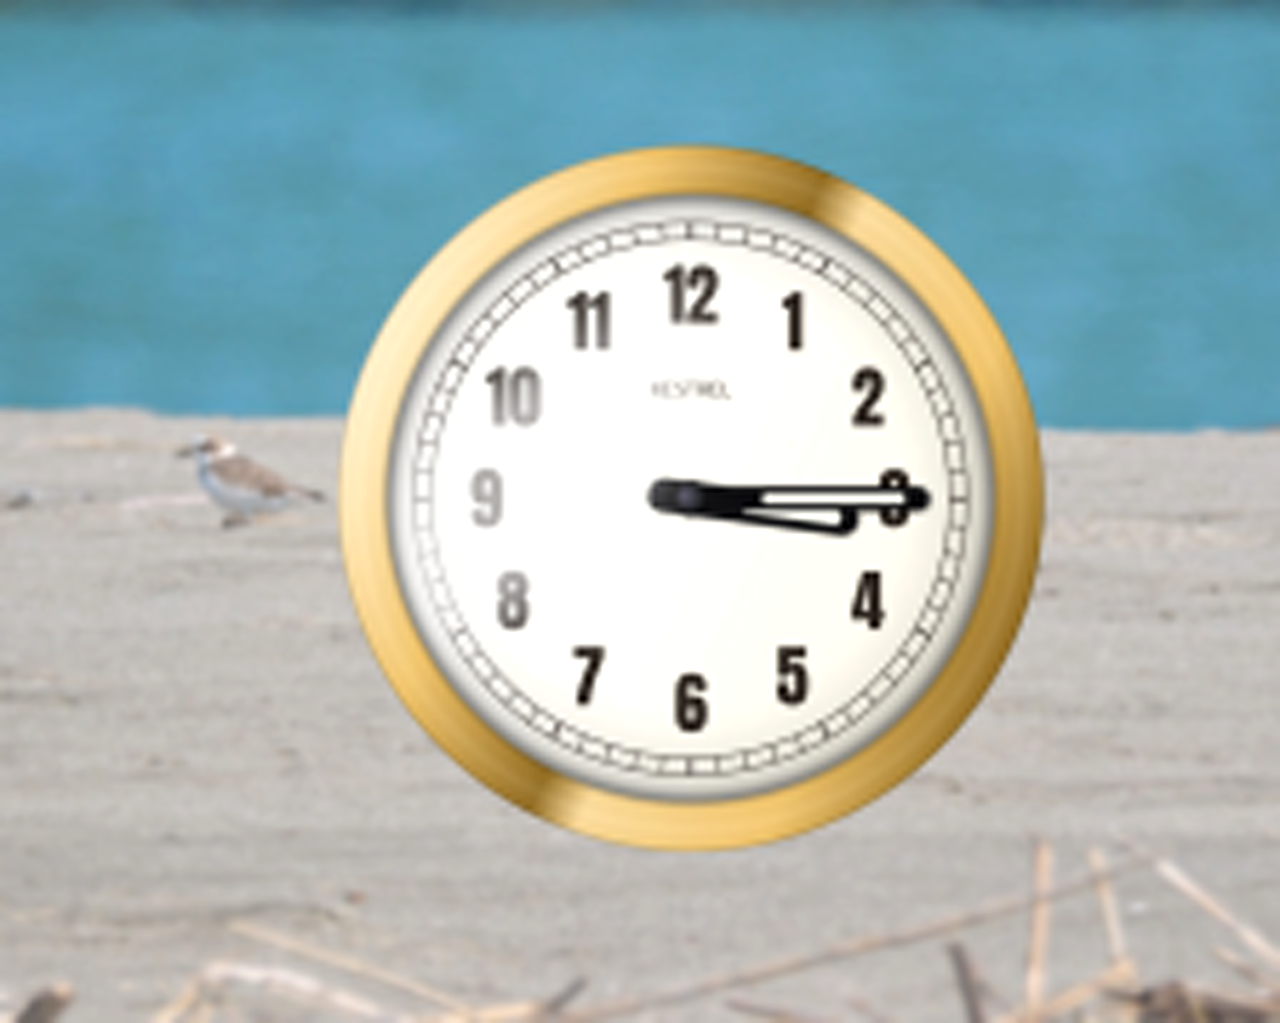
3:15
